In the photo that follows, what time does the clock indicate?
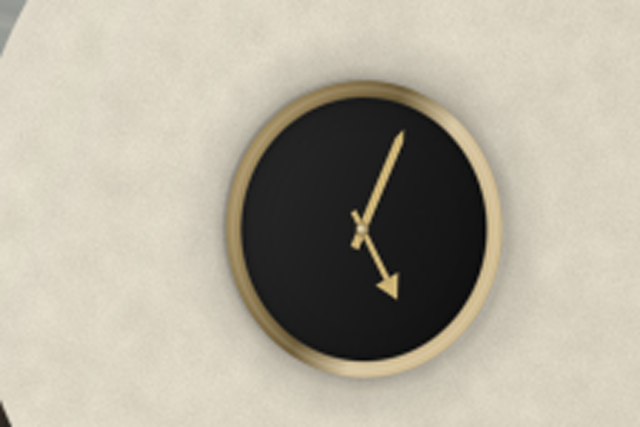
5:04
